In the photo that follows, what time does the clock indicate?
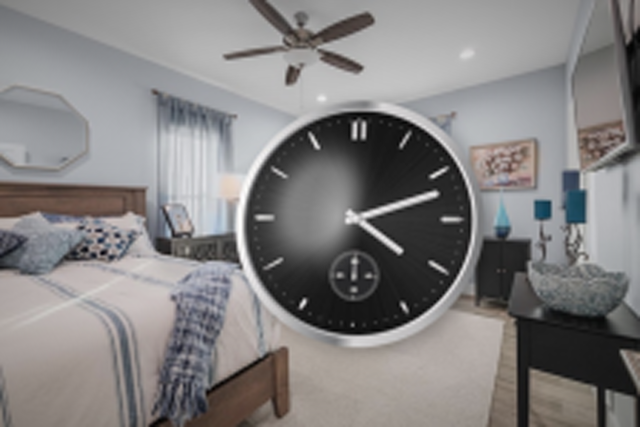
4:12
